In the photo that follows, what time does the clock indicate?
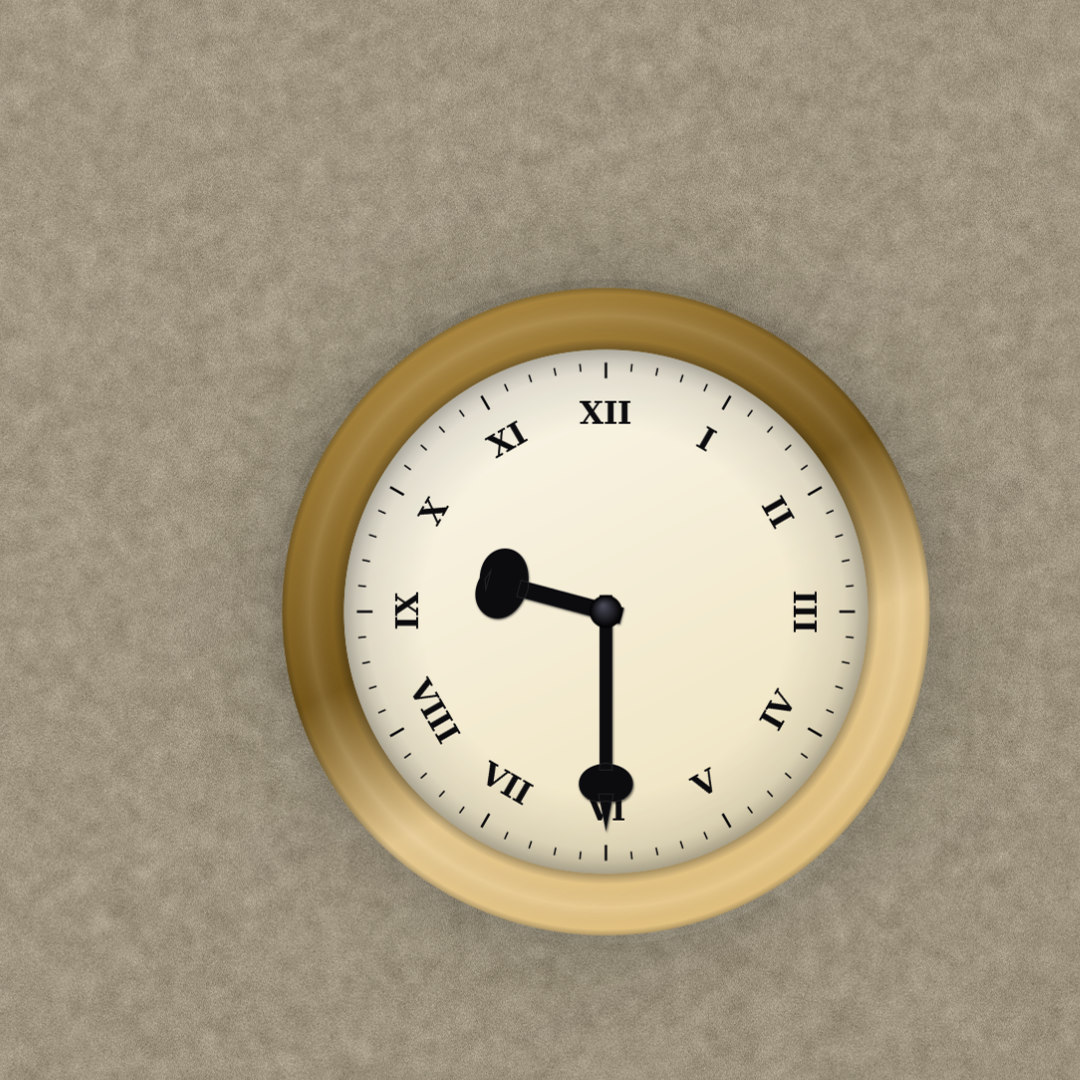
9:30
